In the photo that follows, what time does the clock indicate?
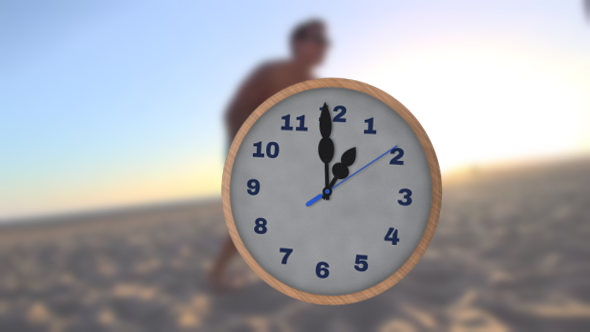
12:59:09
